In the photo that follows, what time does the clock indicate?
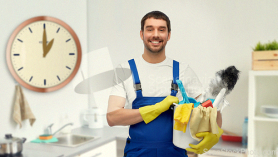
1:00
